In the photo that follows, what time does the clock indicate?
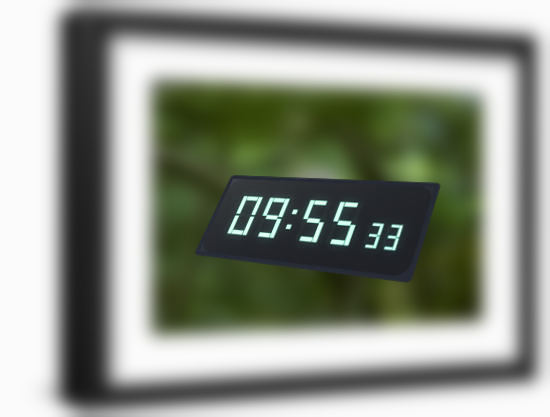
9:55:33
